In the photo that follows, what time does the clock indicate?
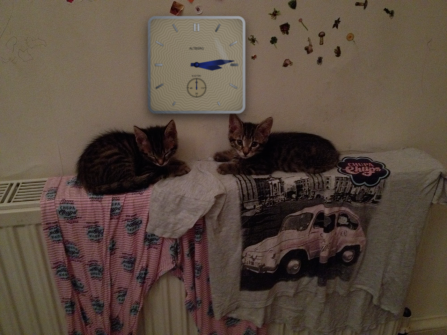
3:14
